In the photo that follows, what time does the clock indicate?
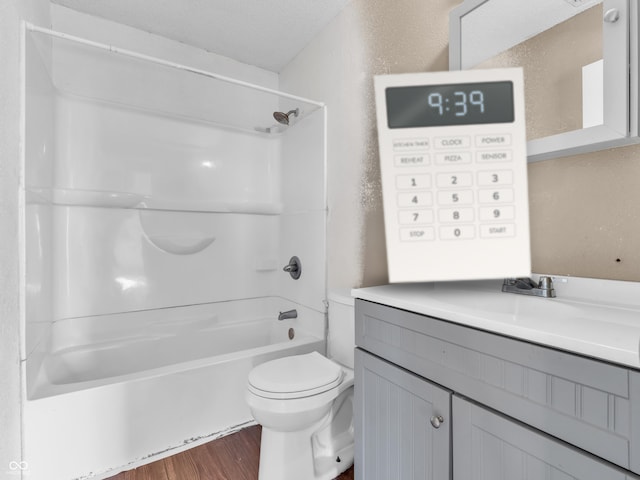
9:39
